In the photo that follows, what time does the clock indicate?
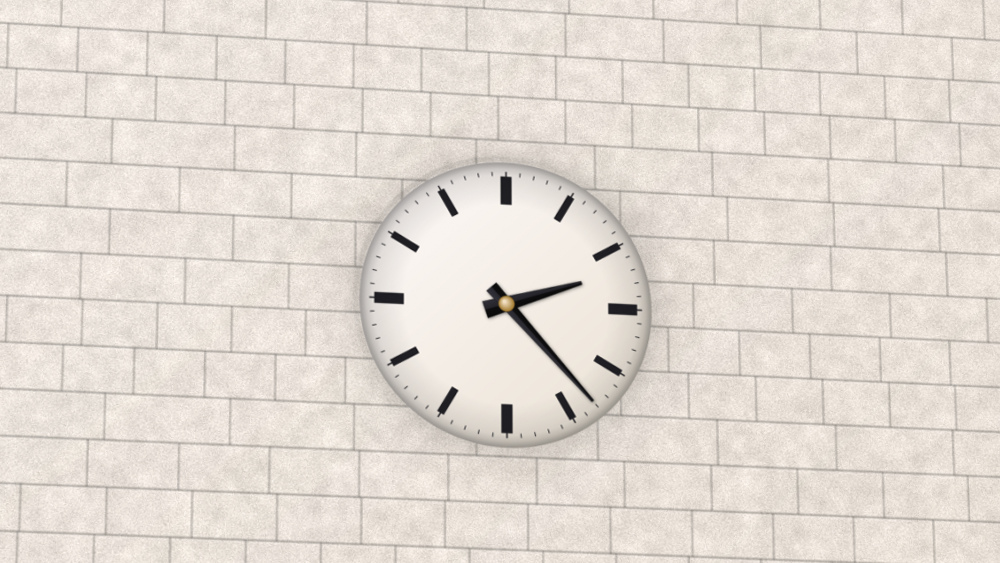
2:23
